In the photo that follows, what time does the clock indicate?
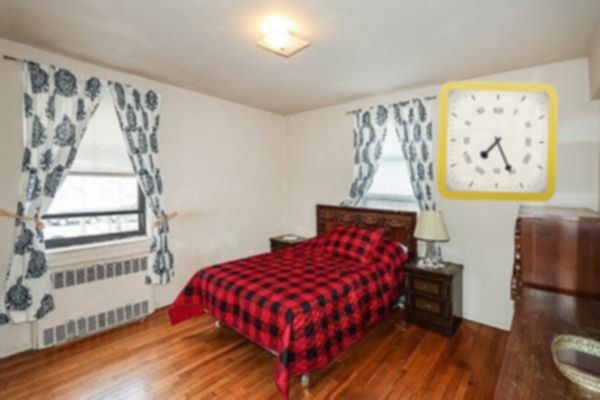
7:26
